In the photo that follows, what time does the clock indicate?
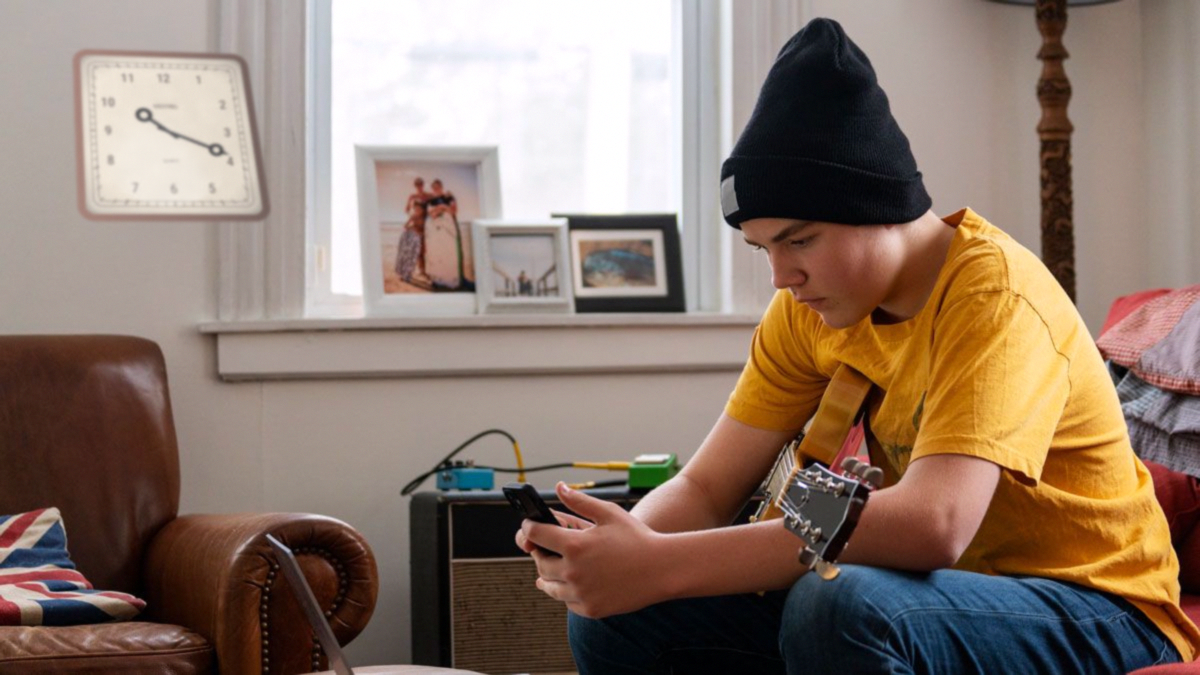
10:19
